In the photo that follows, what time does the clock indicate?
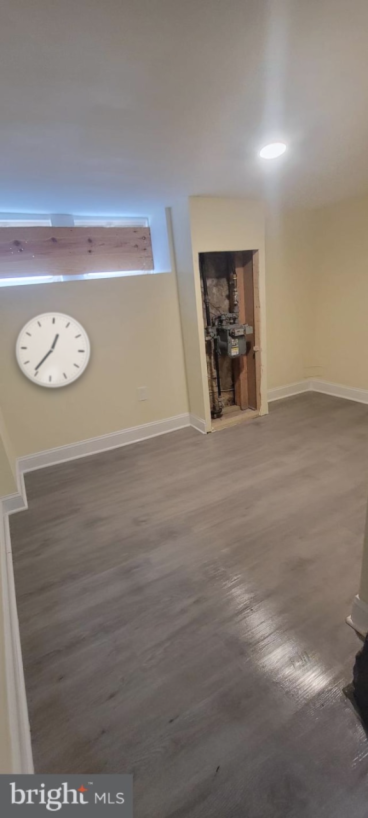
12:36
